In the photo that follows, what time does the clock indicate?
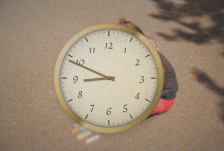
8:49
